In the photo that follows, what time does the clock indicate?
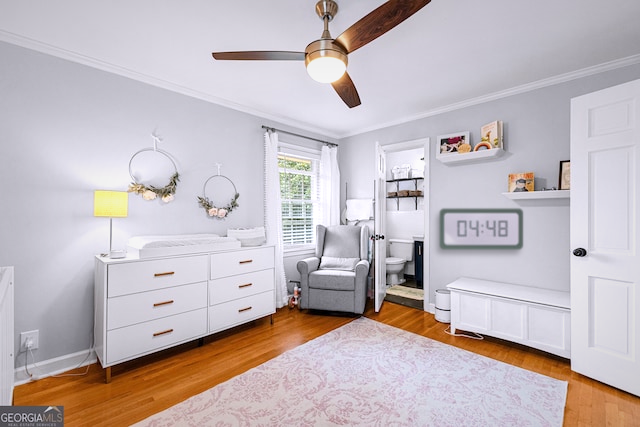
4:48
